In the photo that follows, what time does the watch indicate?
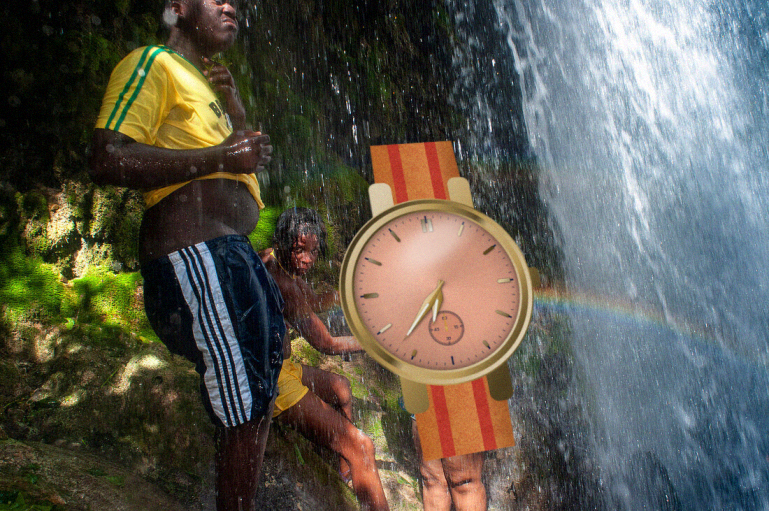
6:37
